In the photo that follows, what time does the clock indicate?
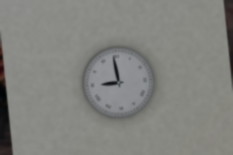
8:59
